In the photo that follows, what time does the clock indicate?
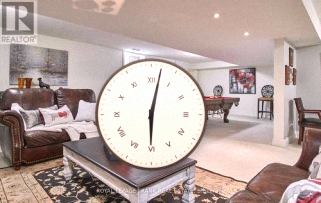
6:02
